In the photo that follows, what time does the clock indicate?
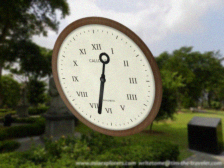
12:33
